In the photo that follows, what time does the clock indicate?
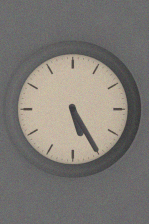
5:25
